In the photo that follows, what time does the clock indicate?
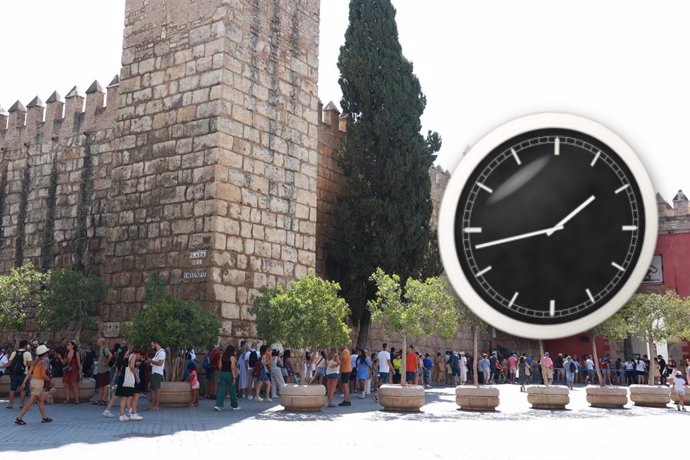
1:43
